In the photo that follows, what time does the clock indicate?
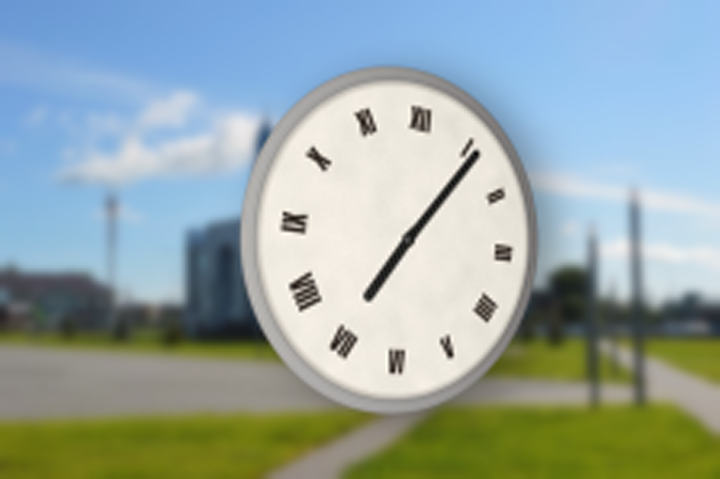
7:06
